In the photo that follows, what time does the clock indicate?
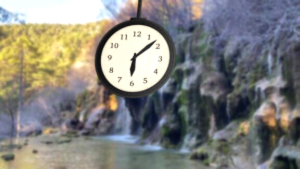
6:08
